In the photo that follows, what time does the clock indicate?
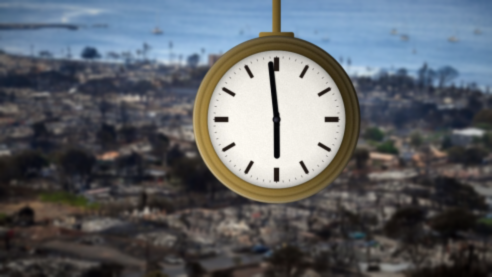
5:59
